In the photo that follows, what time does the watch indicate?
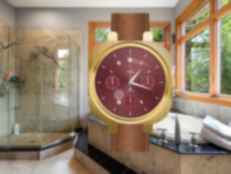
1:18
